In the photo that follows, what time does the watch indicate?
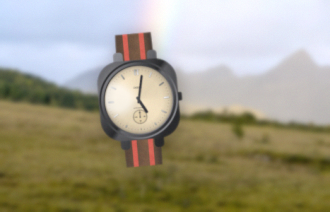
5:02
